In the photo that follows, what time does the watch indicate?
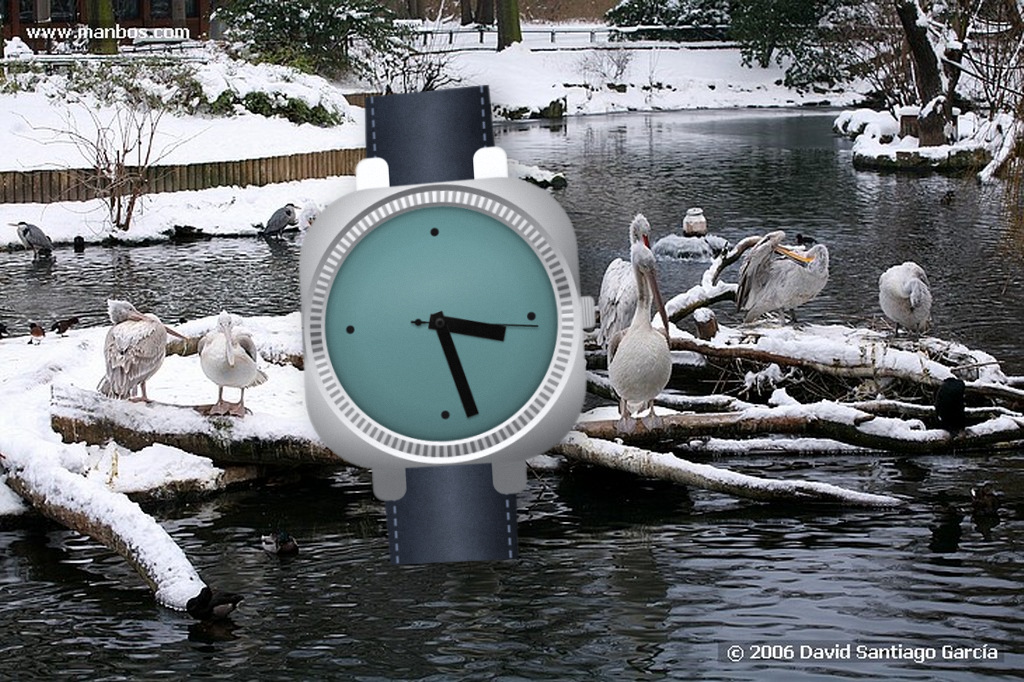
3:27:16
